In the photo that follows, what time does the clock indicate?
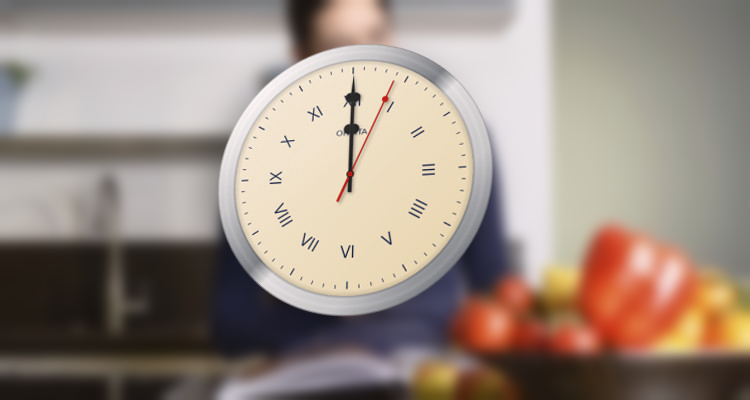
12:00:04
